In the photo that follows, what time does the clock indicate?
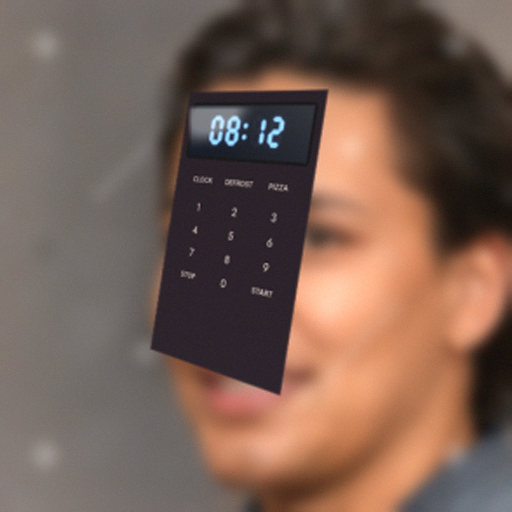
8:12
